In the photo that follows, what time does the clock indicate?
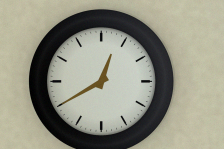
12:40
